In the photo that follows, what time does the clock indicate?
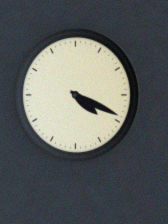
4:19
